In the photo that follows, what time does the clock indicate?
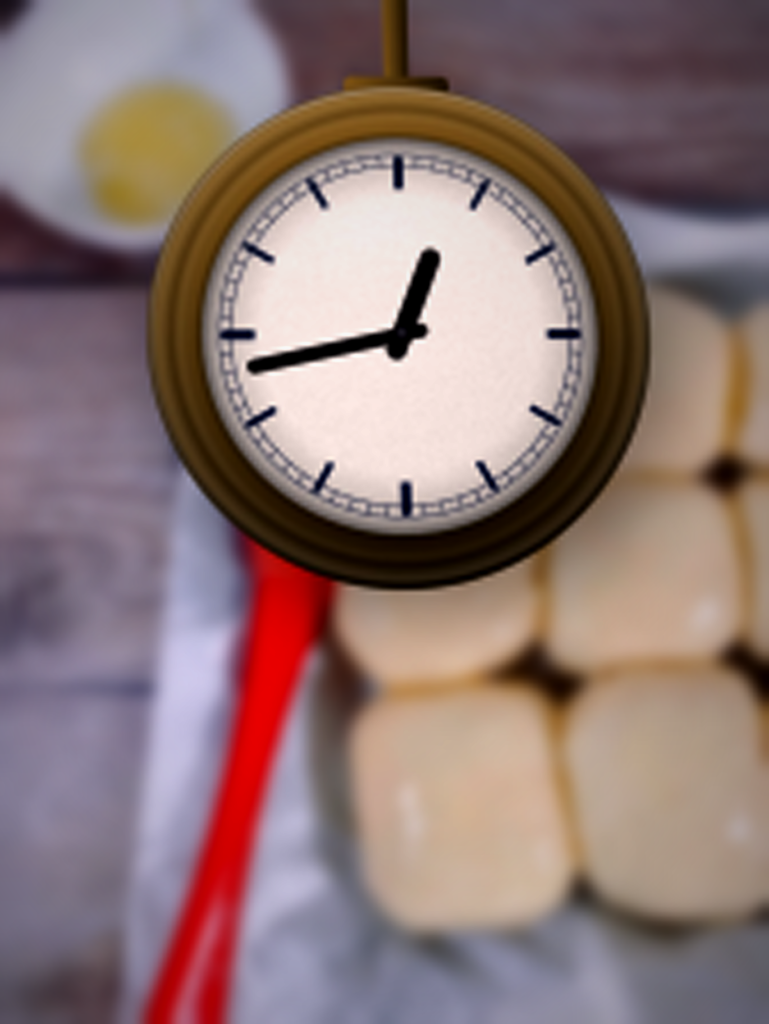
12:43
